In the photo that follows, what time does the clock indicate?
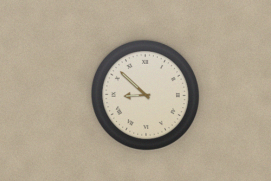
8:52
